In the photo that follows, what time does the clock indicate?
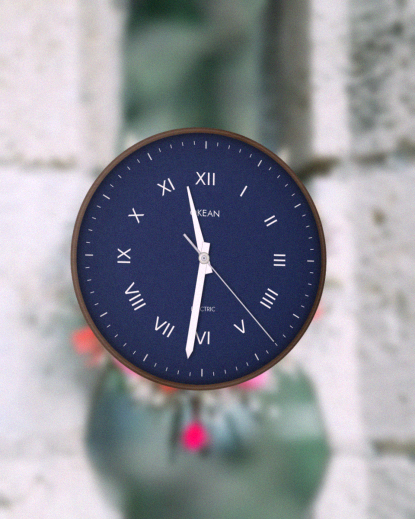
11:31:23
